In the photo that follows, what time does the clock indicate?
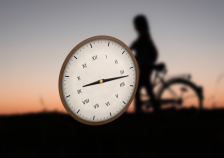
9:17
